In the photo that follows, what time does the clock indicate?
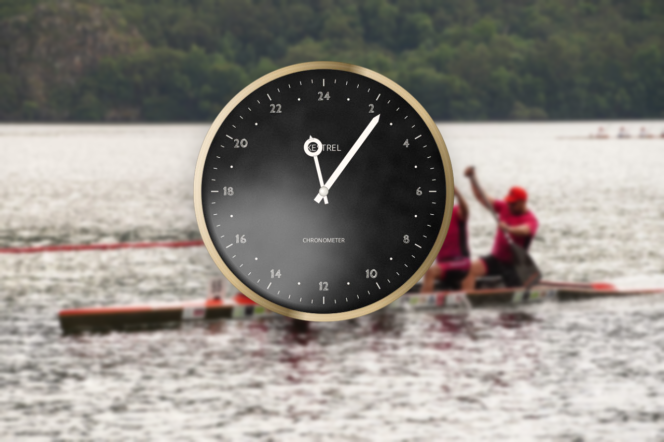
23:06
